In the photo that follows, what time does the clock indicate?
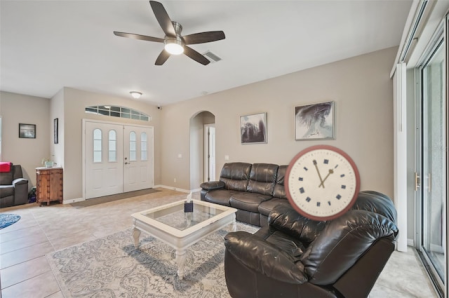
12:55
